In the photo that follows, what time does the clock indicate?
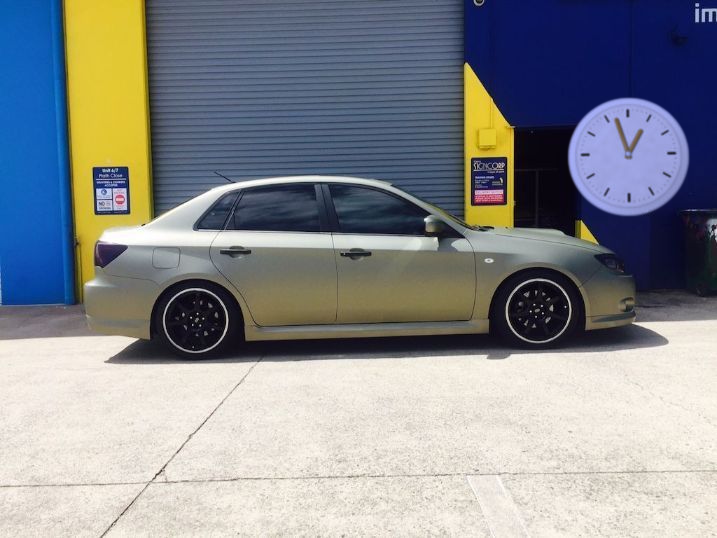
12:57
